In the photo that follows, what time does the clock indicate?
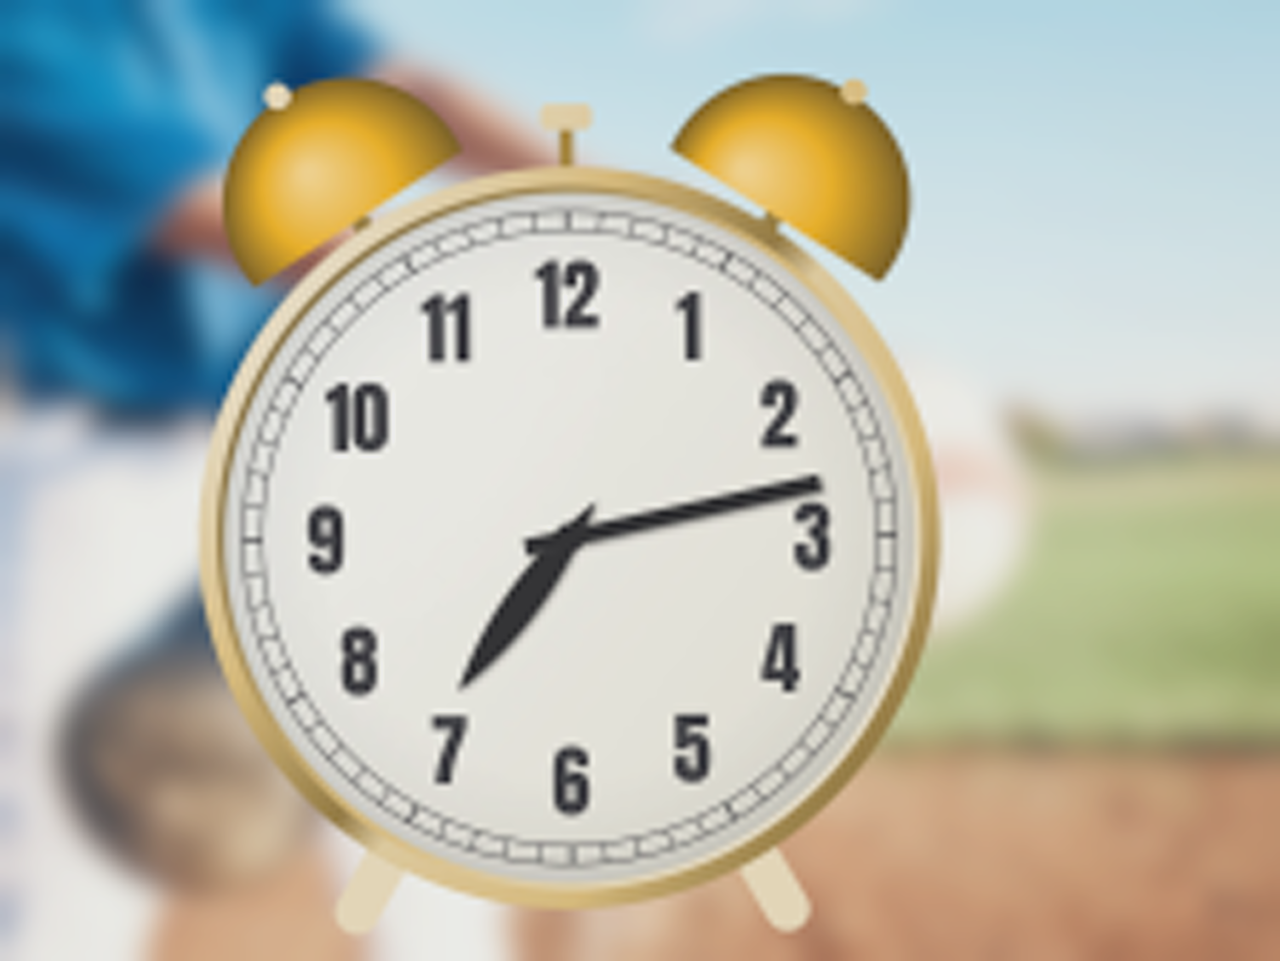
7:13
